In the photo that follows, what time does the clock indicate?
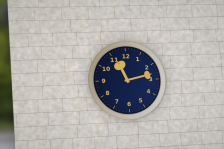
11:13
